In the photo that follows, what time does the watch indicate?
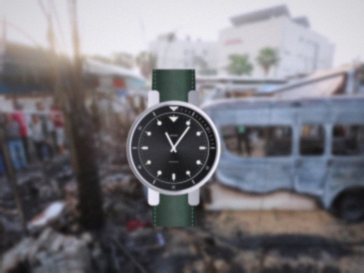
11:06
